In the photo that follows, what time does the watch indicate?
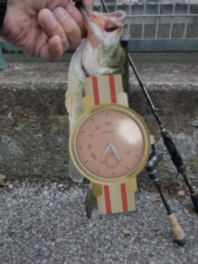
7:26
